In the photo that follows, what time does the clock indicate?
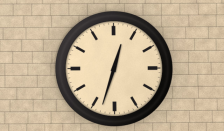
12:33
